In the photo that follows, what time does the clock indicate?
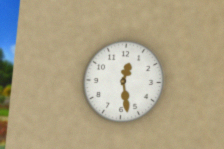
12:28
